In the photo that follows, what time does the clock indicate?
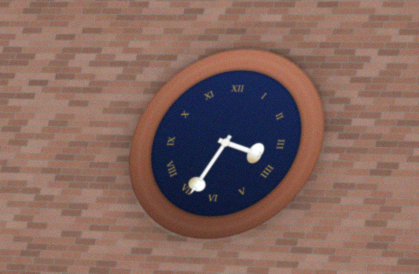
3:34
